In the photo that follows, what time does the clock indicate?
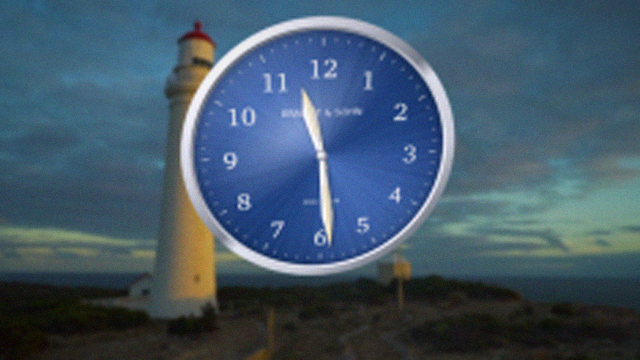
11:29
